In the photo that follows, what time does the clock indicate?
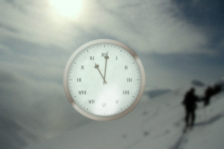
11:01
